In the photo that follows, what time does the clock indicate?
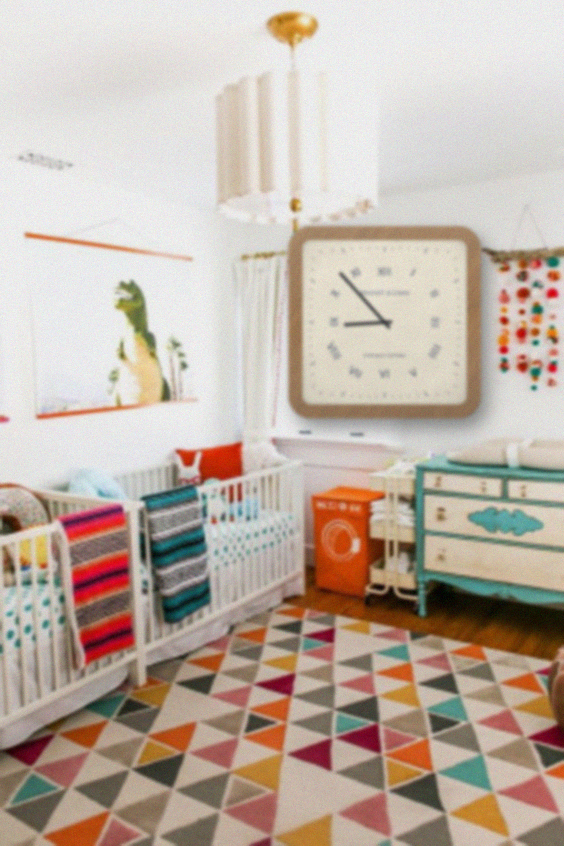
8:53
